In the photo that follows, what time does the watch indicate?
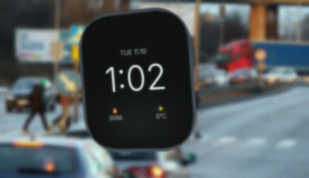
1:02
